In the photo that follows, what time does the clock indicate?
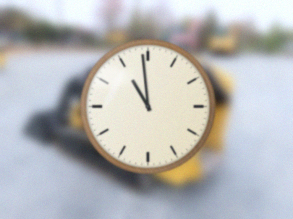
10:59
